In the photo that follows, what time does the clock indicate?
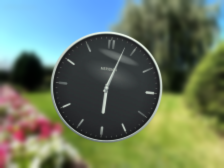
6:03
